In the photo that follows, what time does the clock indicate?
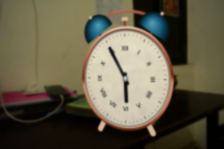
5:55
